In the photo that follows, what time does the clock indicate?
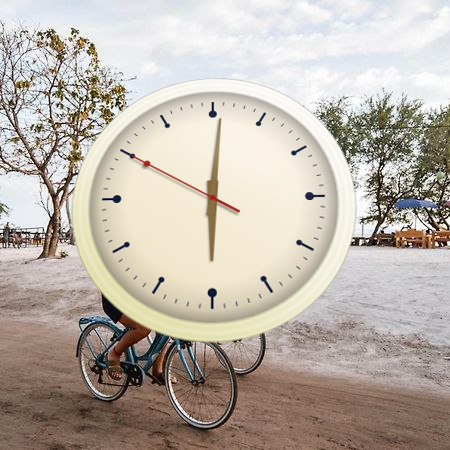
6:00:50
